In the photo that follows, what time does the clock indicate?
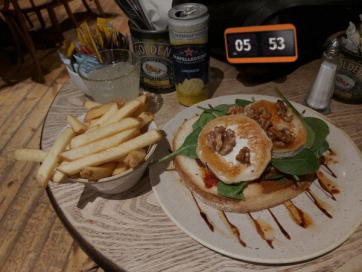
5:53
